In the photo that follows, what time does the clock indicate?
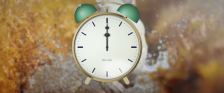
12:00
